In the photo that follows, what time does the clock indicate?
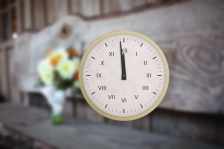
11:59
